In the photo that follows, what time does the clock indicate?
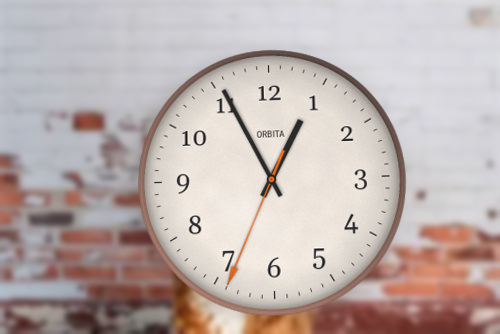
12:55:34
